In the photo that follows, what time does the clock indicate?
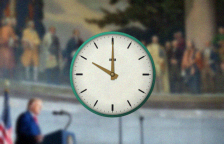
10:00
